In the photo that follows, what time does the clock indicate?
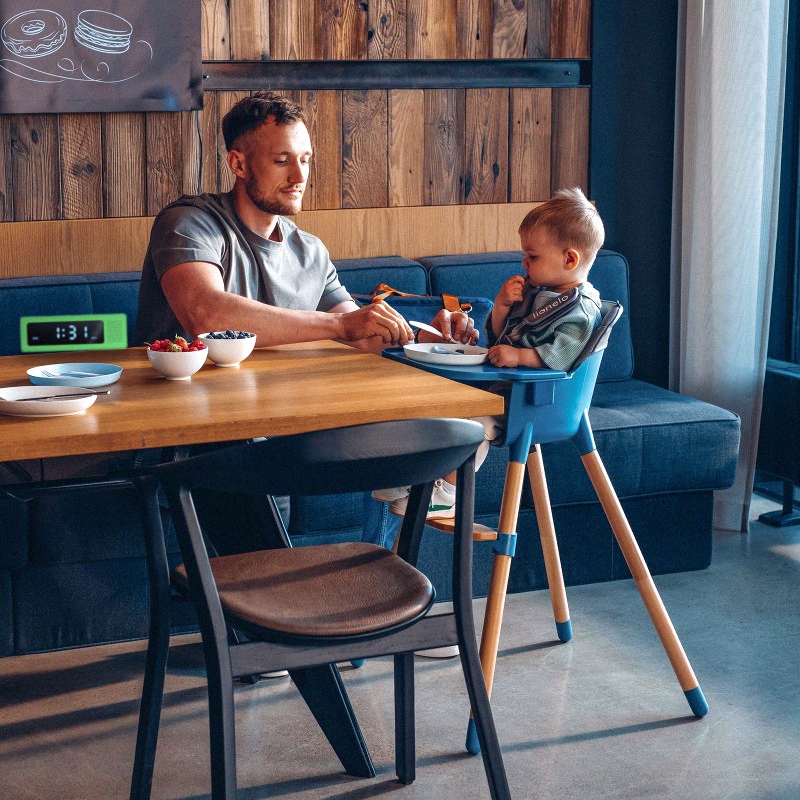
1:31
